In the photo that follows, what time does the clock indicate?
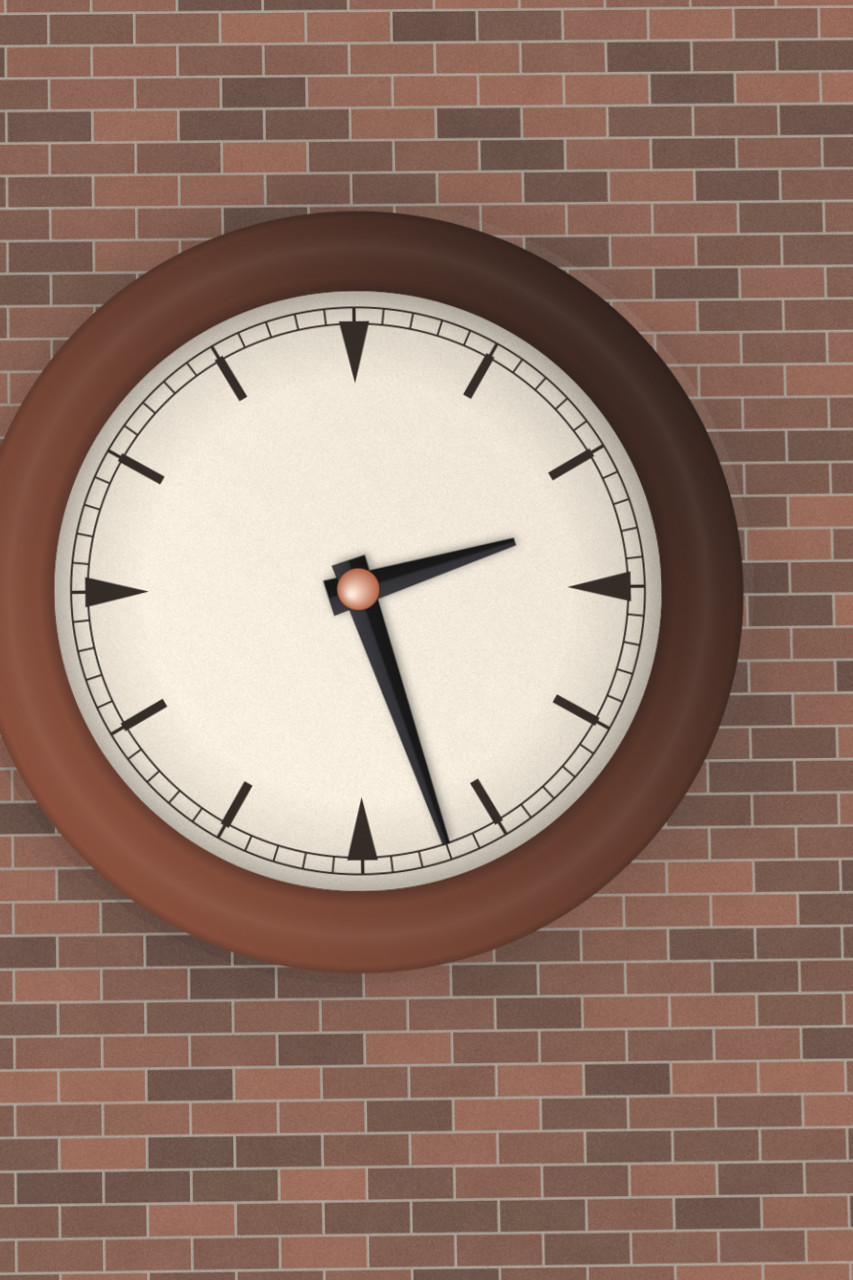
2:27
